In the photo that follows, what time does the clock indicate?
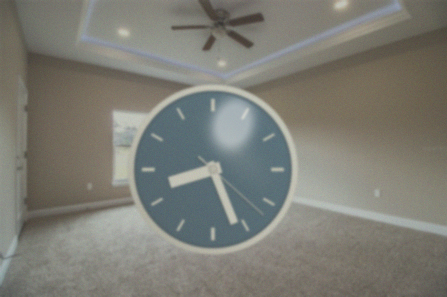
8:26:22
